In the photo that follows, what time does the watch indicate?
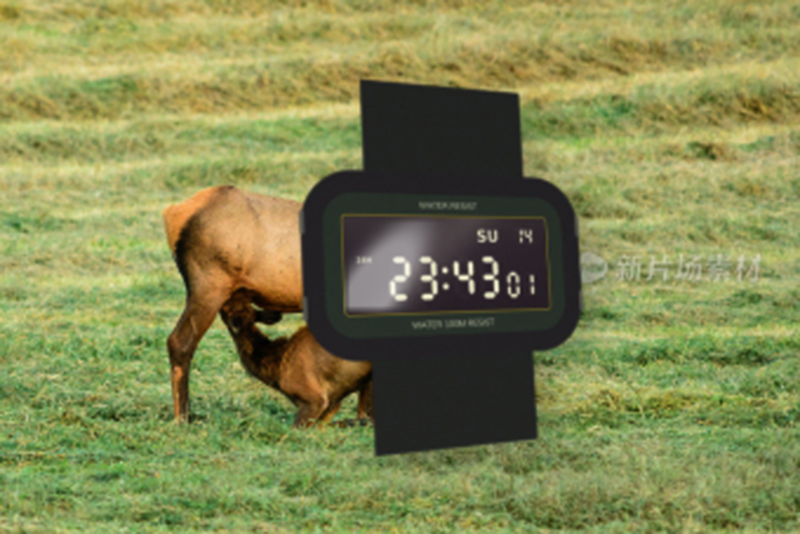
23:43:01
